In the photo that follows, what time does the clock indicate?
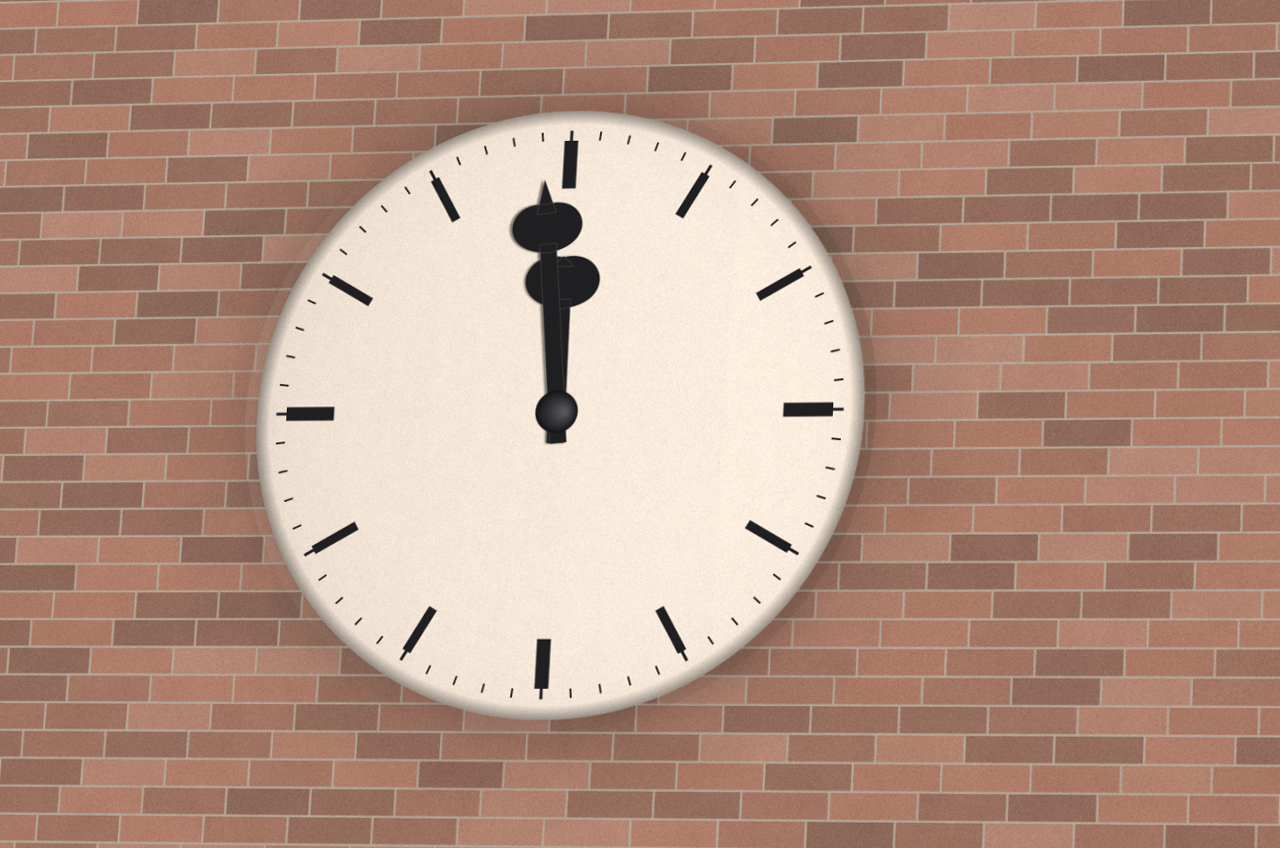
11:59
